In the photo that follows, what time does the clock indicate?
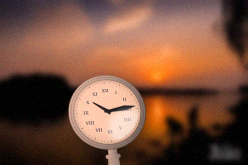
10:14
